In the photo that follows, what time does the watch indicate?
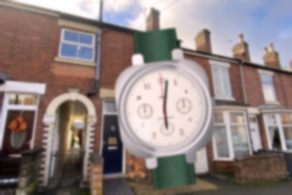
6:02
